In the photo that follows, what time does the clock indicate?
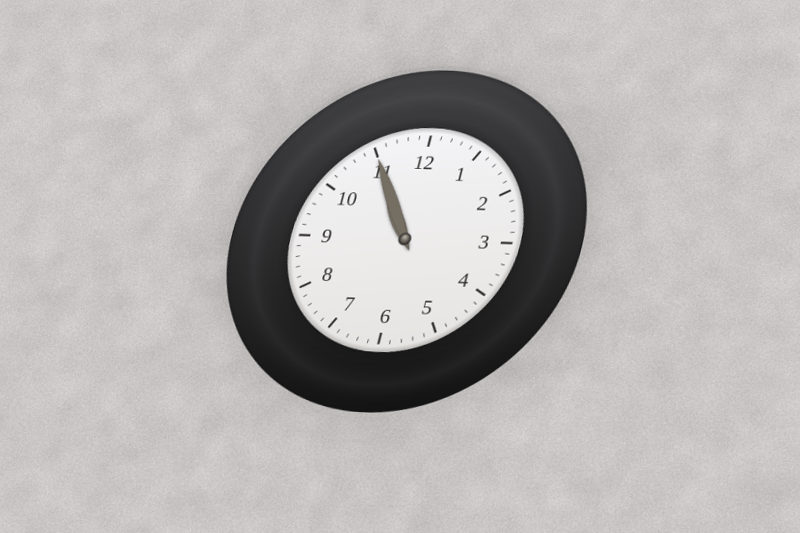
10:55
